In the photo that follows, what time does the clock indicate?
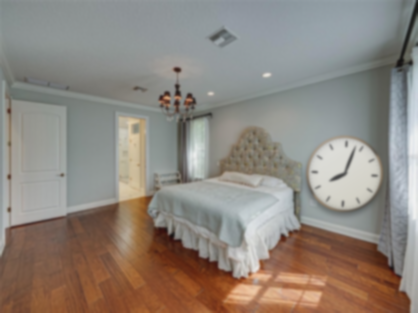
8:03
